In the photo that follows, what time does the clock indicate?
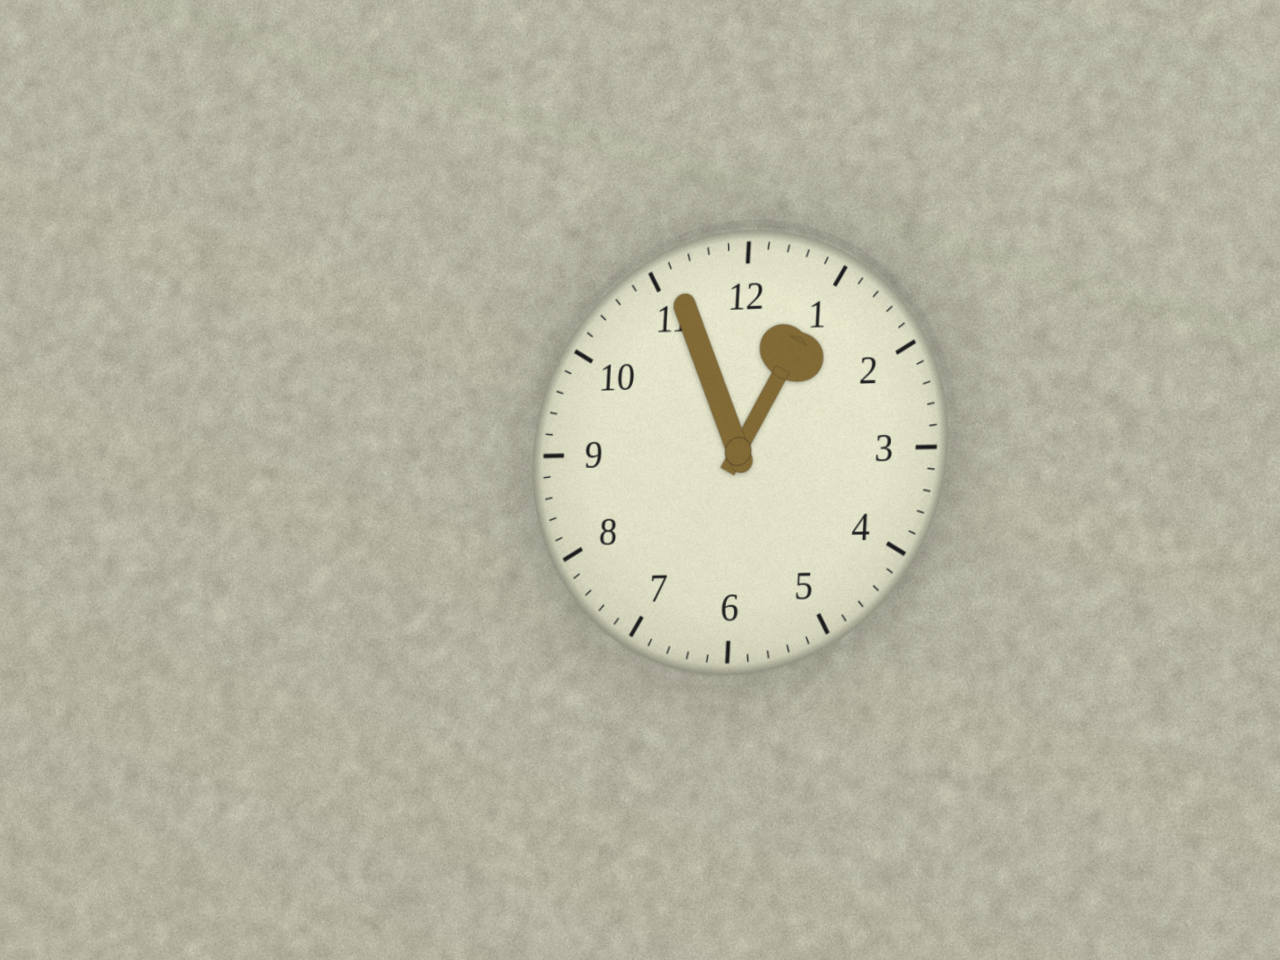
12:56
